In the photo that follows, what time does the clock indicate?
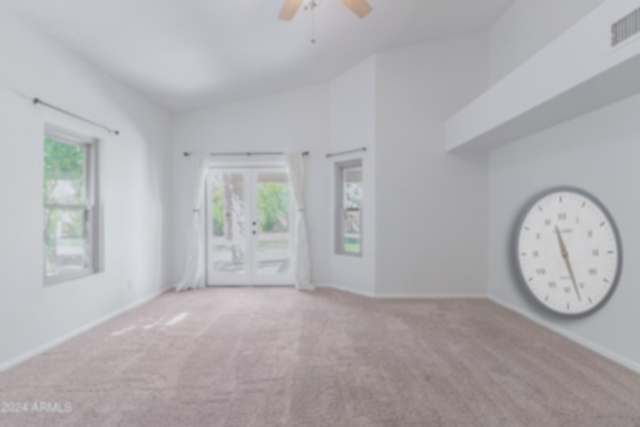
11:27
